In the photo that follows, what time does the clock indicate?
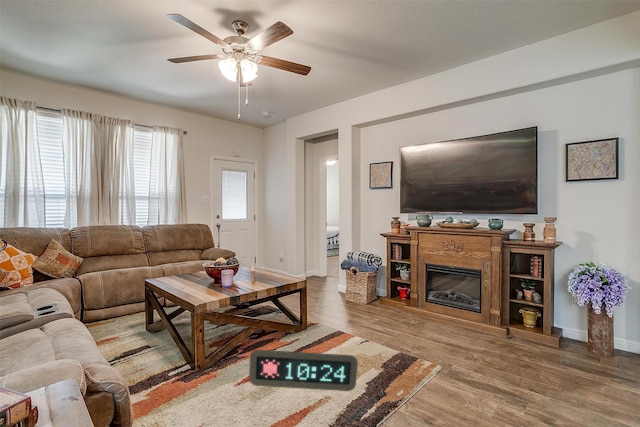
10:24
